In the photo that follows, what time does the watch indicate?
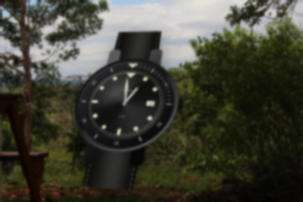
12:59
